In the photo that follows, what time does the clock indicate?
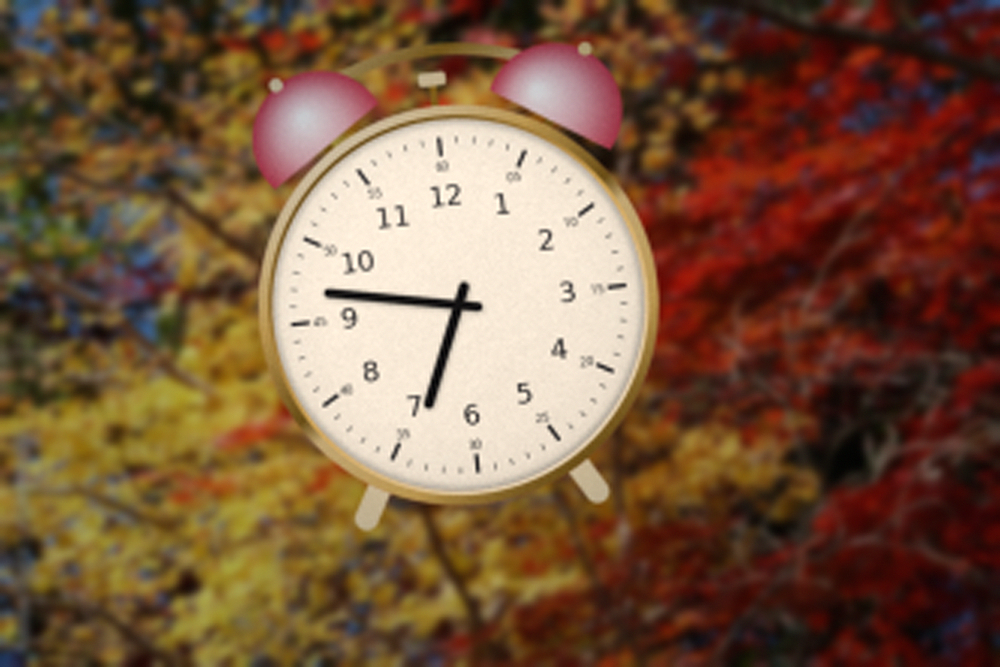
6:47
